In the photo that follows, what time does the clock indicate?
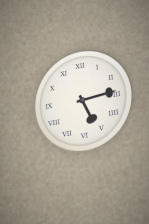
5:14
